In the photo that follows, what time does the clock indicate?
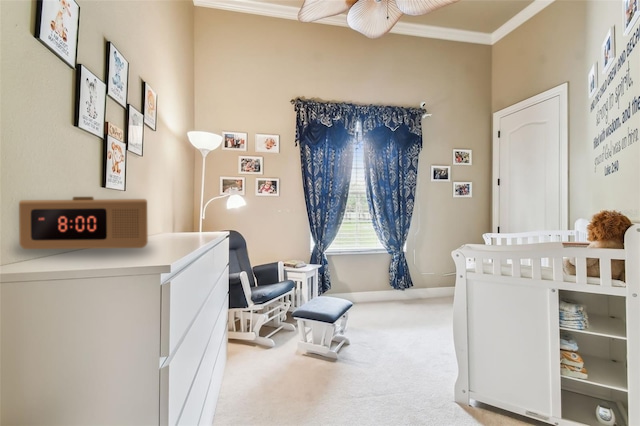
8:00
